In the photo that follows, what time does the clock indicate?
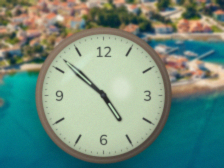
4:52
